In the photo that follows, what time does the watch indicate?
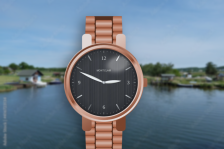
2:49
